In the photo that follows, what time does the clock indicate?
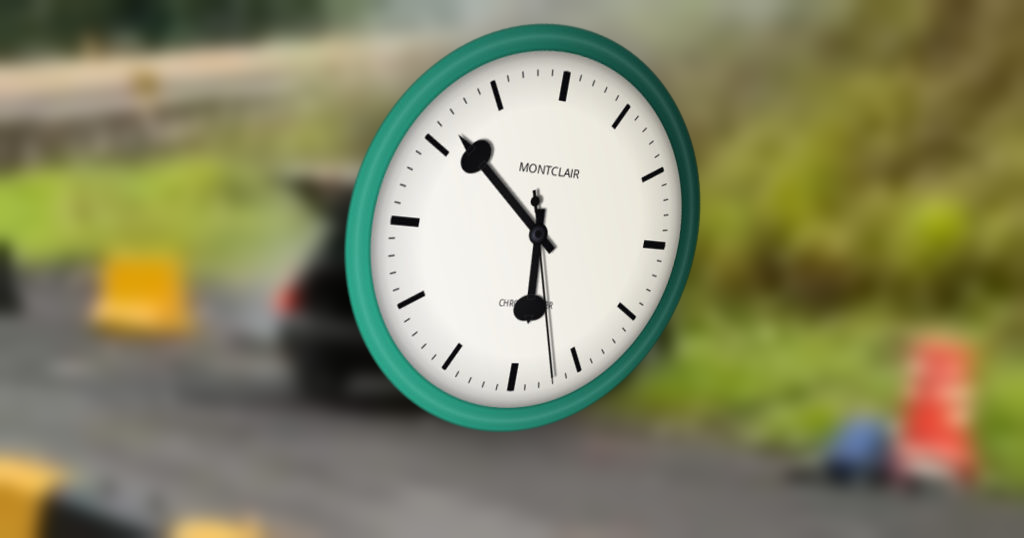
5:51:27
